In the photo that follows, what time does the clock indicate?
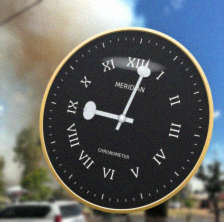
9:02
